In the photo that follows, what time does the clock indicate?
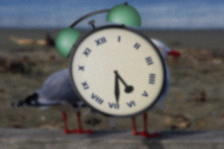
5:34
